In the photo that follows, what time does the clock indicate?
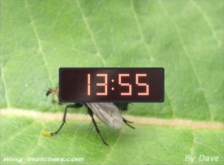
13:55
